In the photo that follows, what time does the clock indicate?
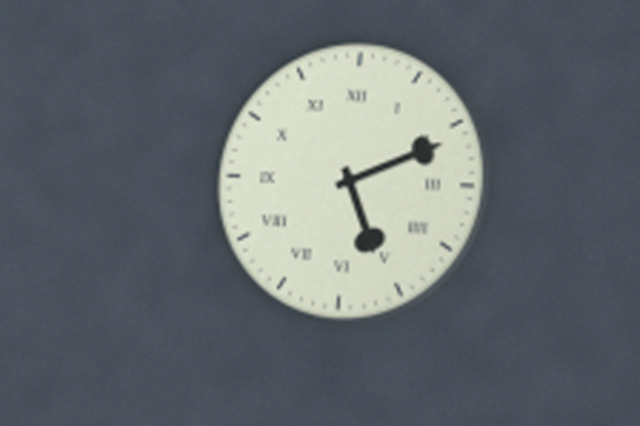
5:11
